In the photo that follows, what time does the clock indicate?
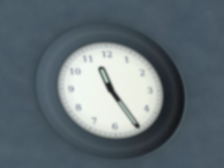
11:25
